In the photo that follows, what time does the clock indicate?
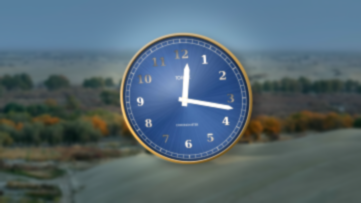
12:17
